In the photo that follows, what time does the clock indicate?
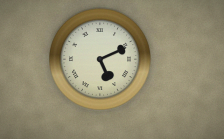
5:11
